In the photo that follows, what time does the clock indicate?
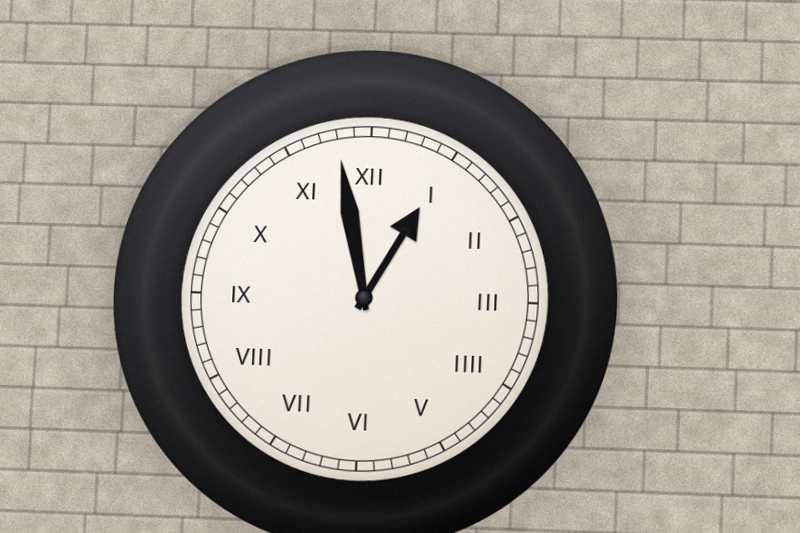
12:58
